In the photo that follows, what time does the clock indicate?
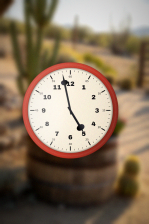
4:58
